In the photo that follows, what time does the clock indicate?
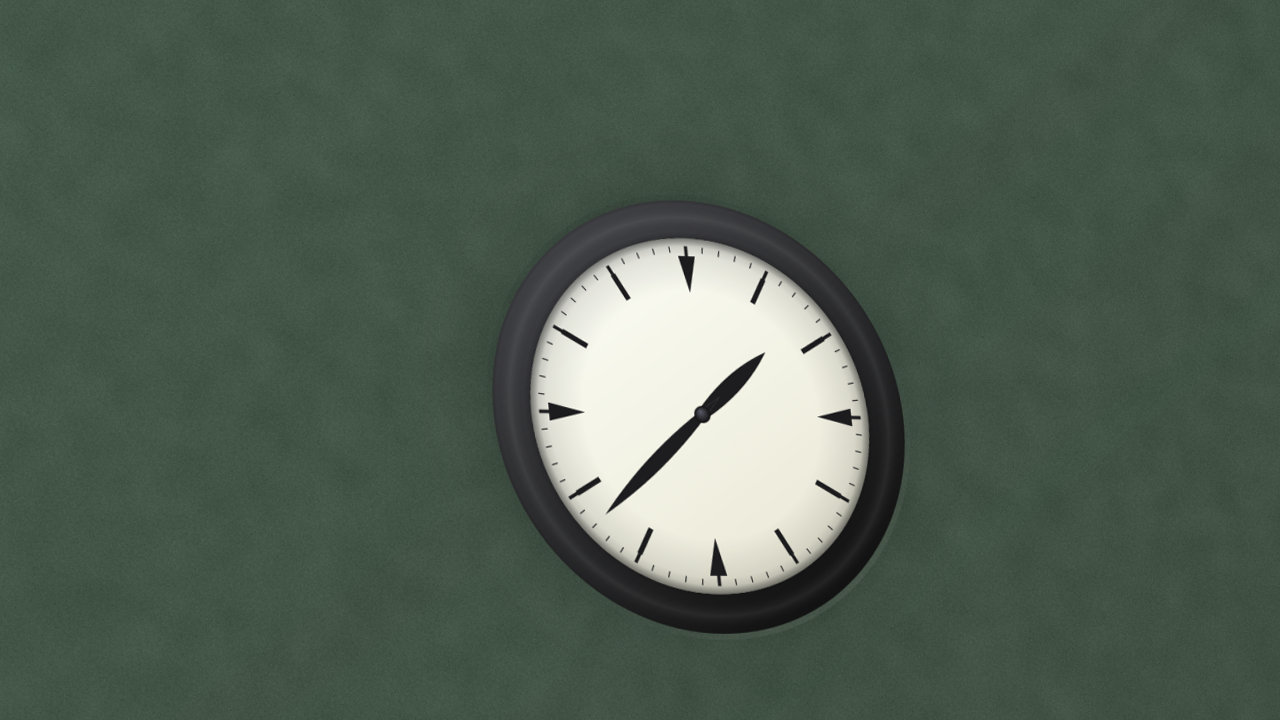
1:38
